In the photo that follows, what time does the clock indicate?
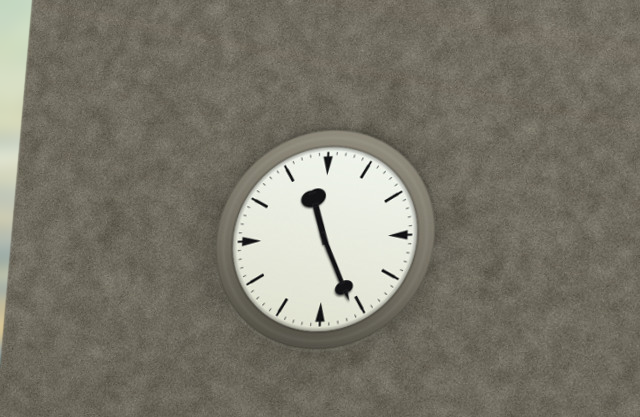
11:26
